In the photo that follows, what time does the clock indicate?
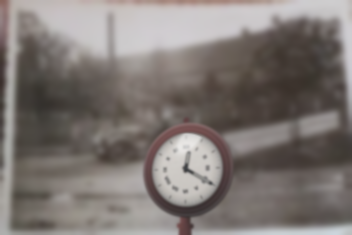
12:20
